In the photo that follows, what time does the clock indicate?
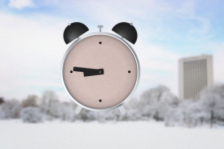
8:46
